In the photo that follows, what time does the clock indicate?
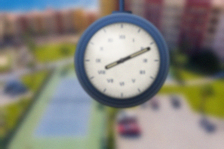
8:11
